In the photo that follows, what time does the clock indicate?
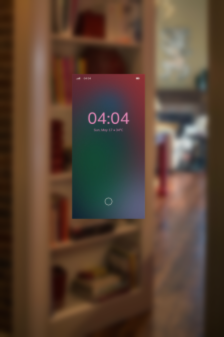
4:04
